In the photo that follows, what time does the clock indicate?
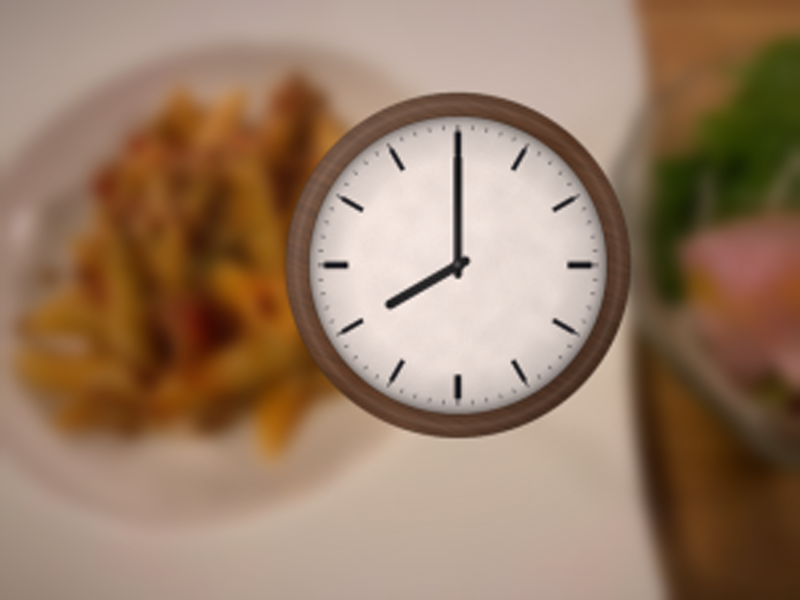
8:00
